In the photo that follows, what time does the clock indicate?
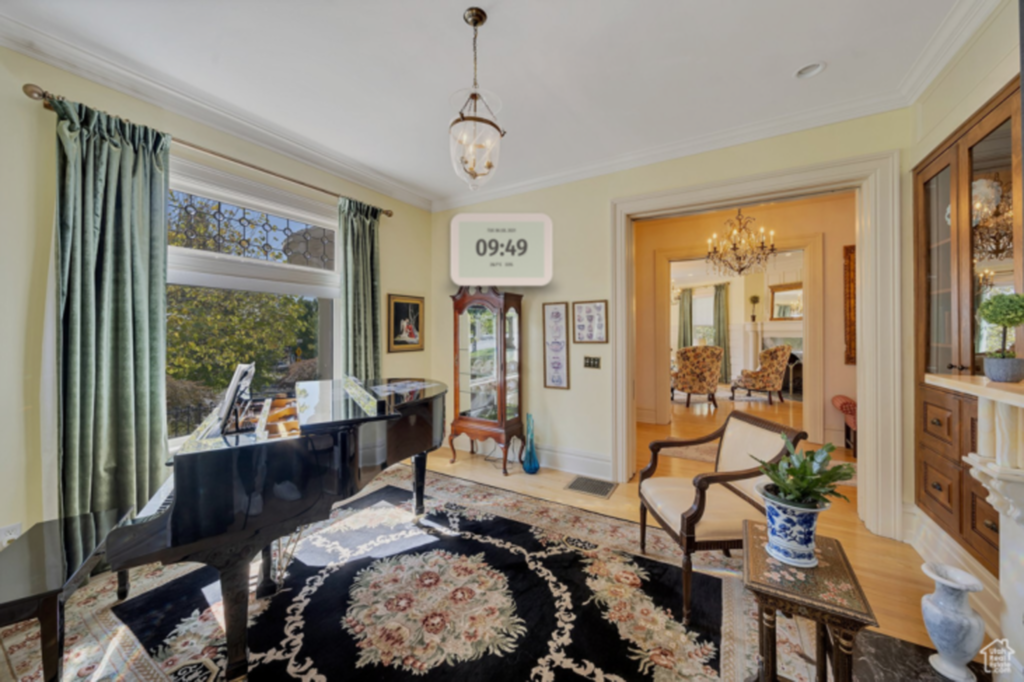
9:49
